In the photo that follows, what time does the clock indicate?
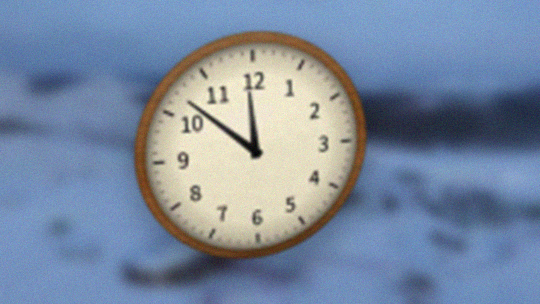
11:52
